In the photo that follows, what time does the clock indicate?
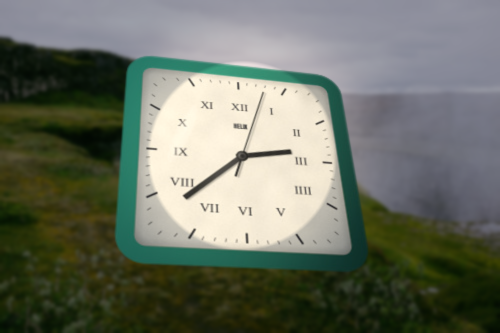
2:38:03
